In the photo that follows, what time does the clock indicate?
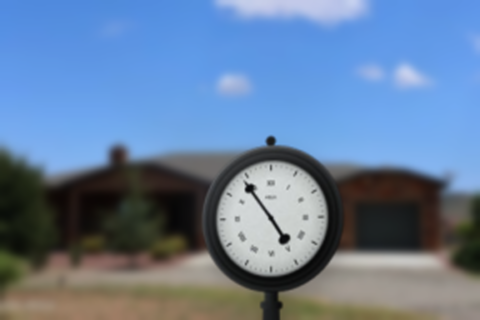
4:54
